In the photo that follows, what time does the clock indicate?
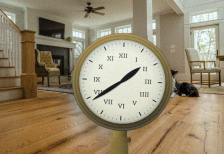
1:39
